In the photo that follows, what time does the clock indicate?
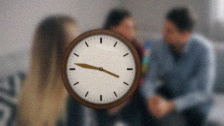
3:47
